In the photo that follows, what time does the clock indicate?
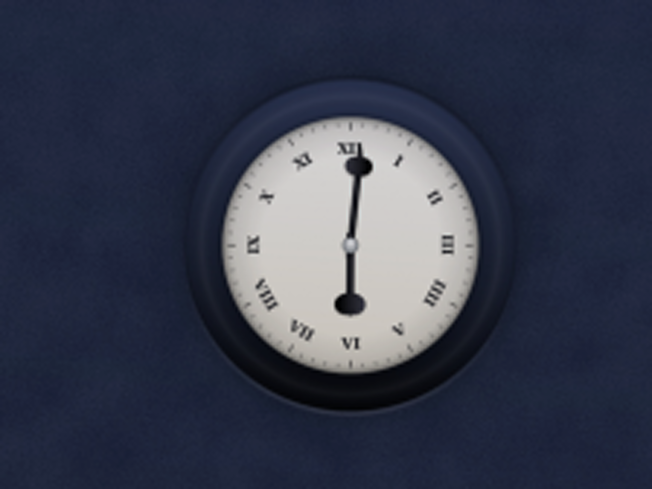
6:01
